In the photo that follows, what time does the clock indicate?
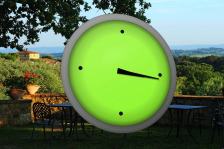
3:16
